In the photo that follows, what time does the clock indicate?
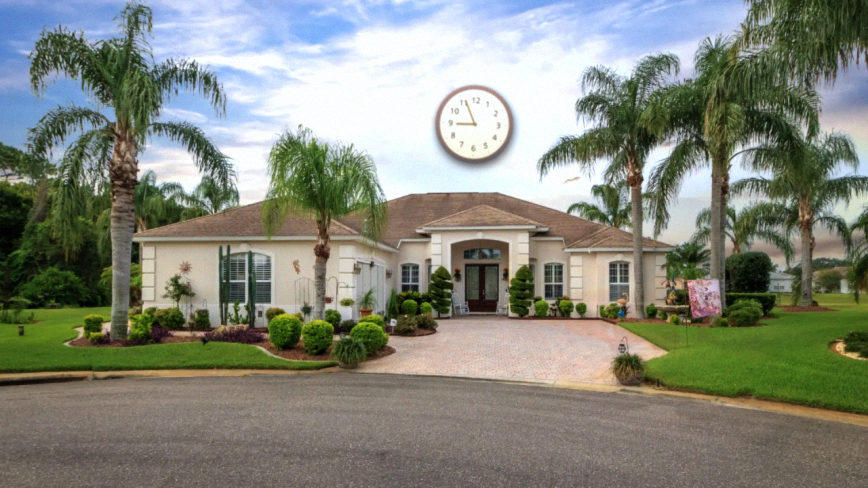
8:56
